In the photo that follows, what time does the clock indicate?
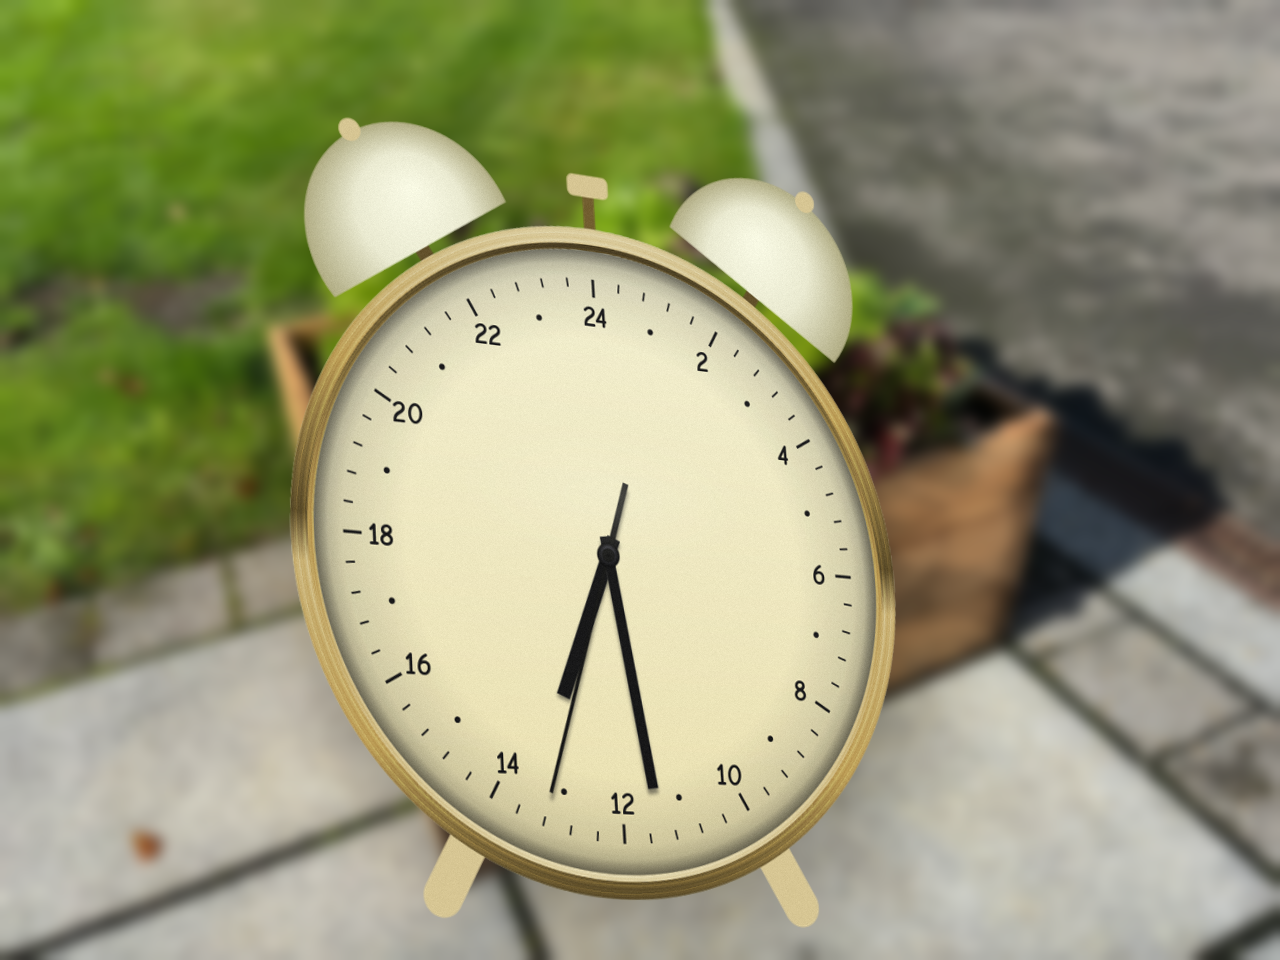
13:28:33
